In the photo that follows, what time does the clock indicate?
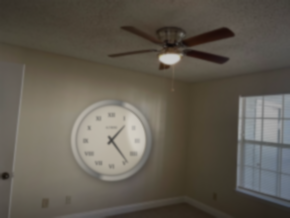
1:24
